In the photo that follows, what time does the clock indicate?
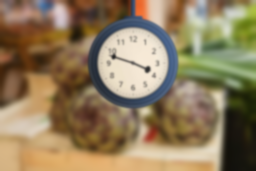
3:48
